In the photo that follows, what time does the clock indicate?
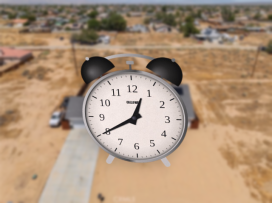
12:40
